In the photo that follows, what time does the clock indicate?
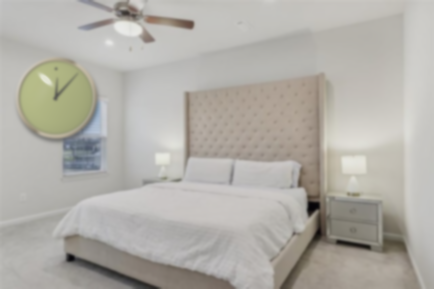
12:07
